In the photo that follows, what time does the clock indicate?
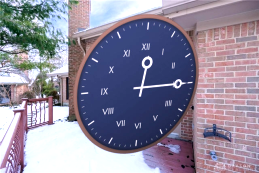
12:15
